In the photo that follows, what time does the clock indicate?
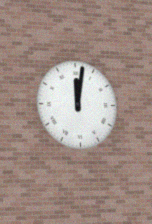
12:02
